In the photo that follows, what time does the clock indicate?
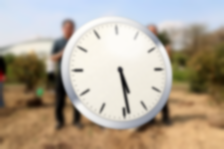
5:29
